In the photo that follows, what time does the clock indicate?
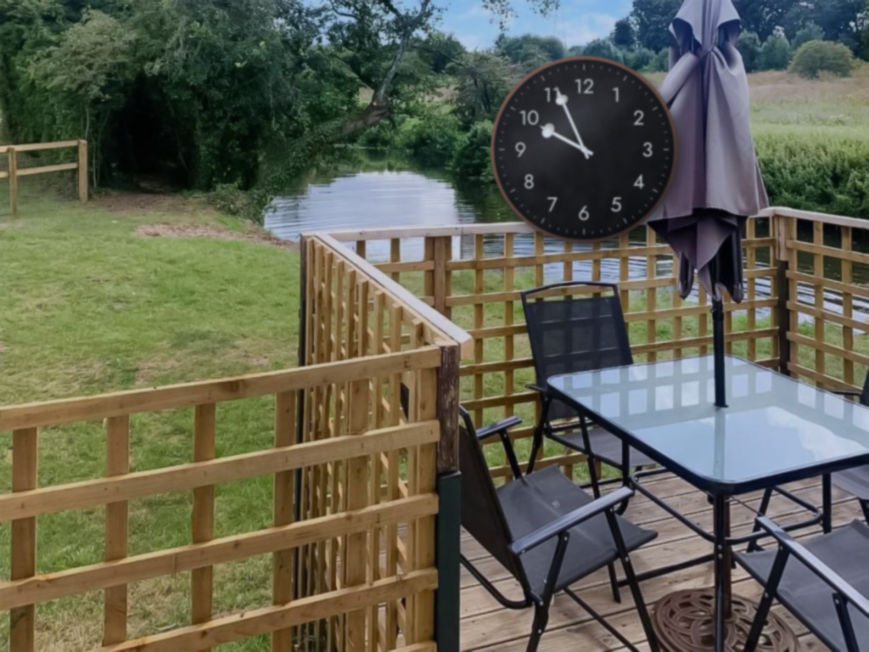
9:56
